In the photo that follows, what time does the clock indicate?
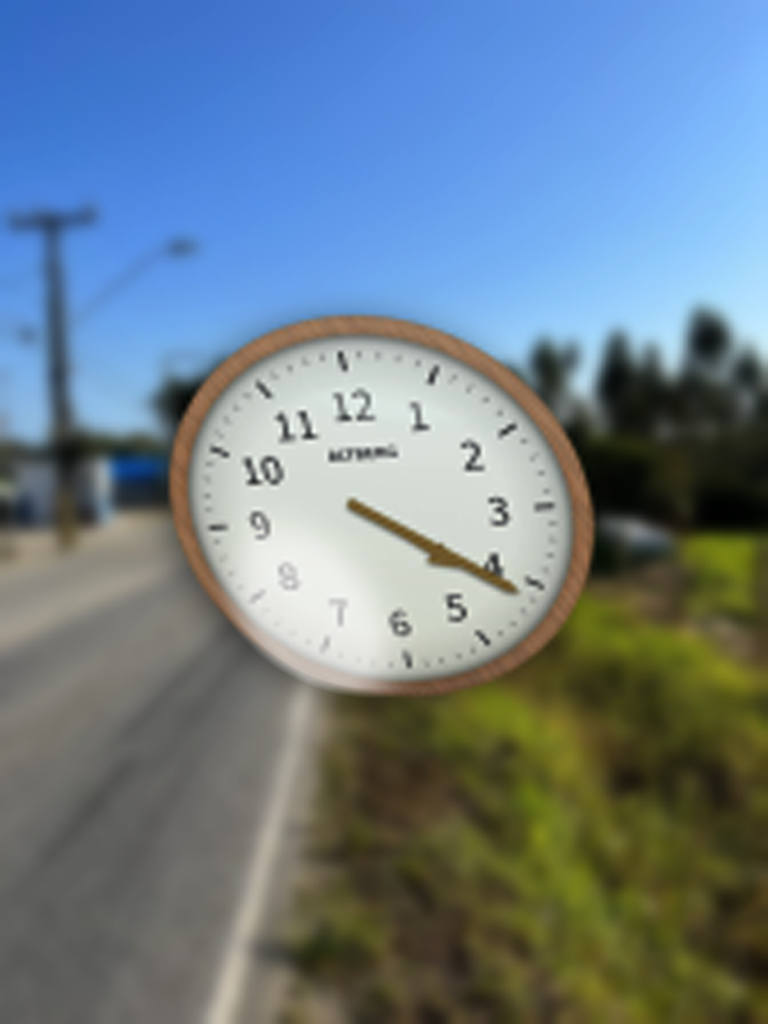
4:21
